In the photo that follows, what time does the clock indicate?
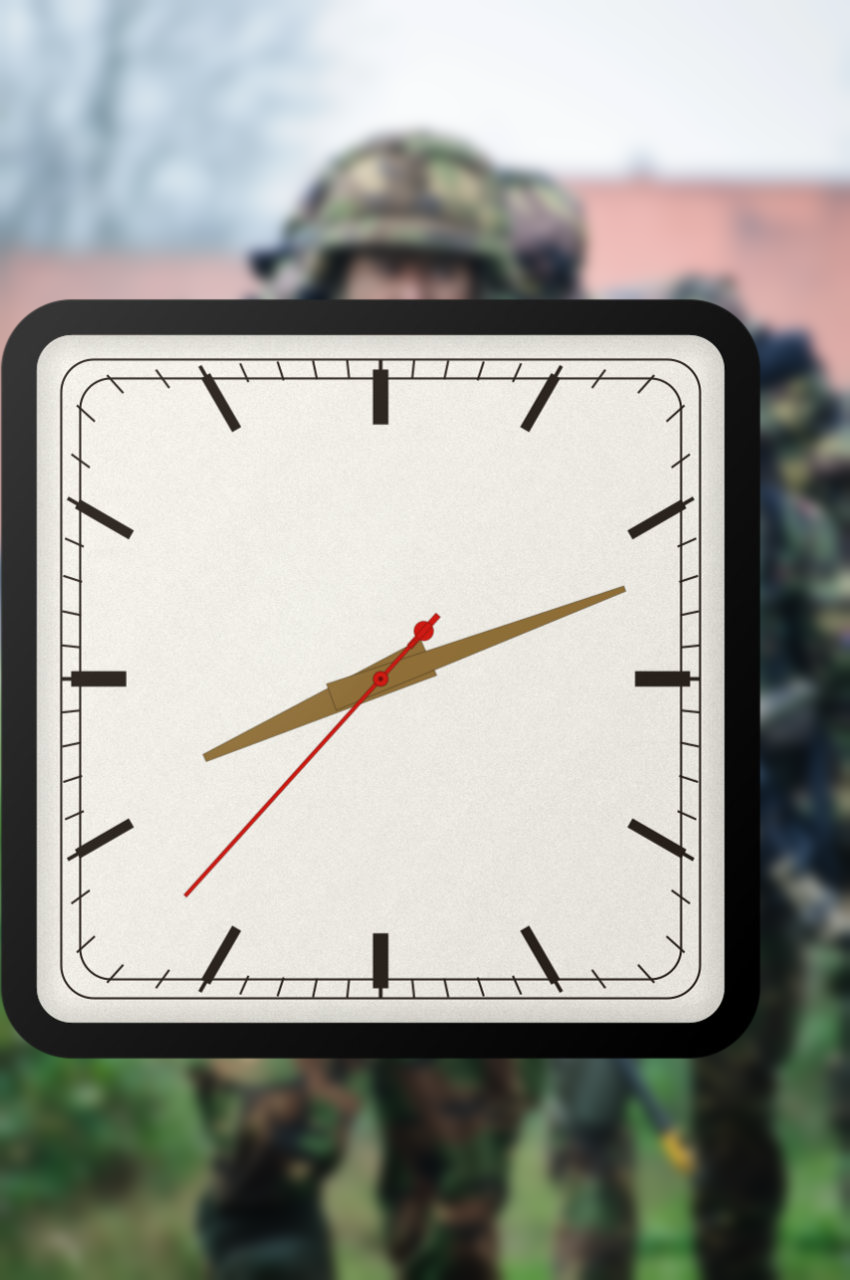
8:11:37
